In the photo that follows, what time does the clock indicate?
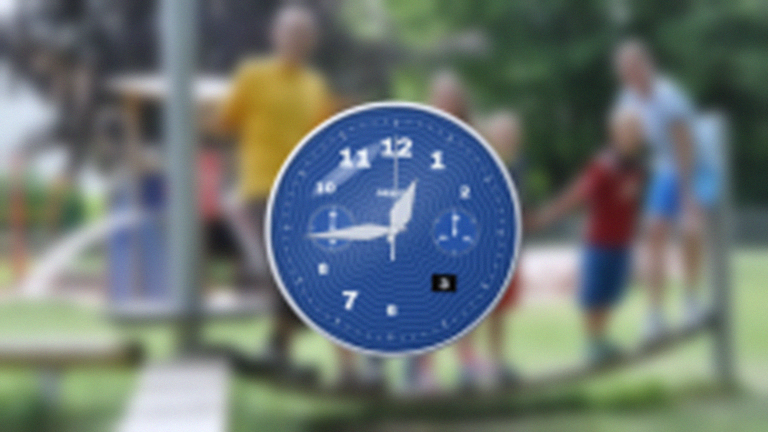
12:44
